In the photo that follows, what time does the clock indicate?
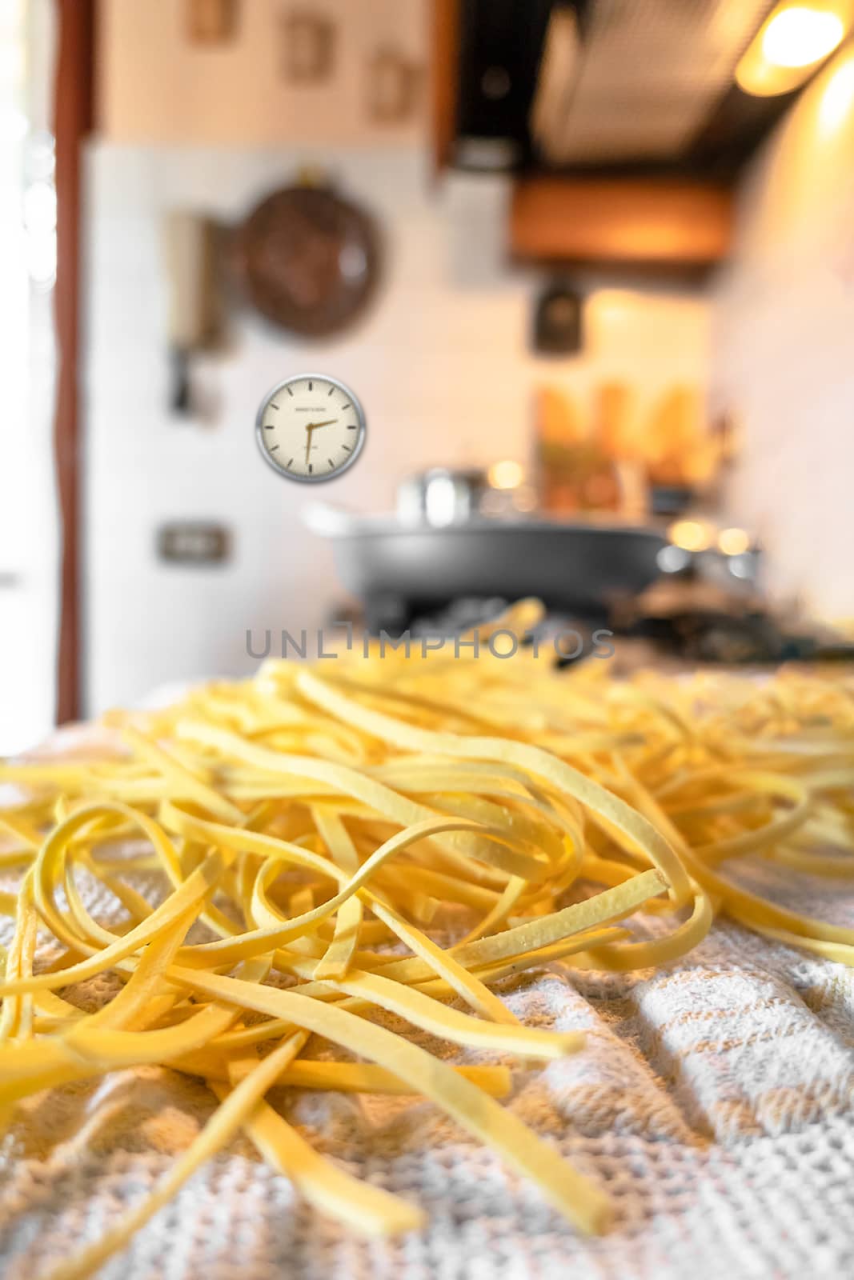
2:31
